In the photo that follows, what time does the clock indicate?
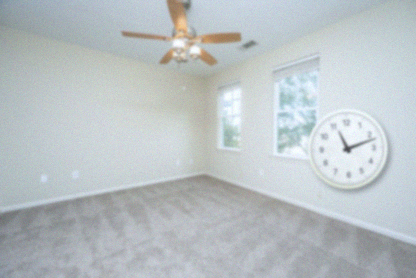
11:12
